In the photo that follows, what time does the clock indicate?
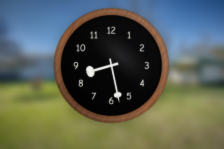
8:28
